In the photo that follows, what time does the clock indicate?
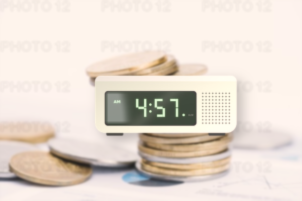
4:57
